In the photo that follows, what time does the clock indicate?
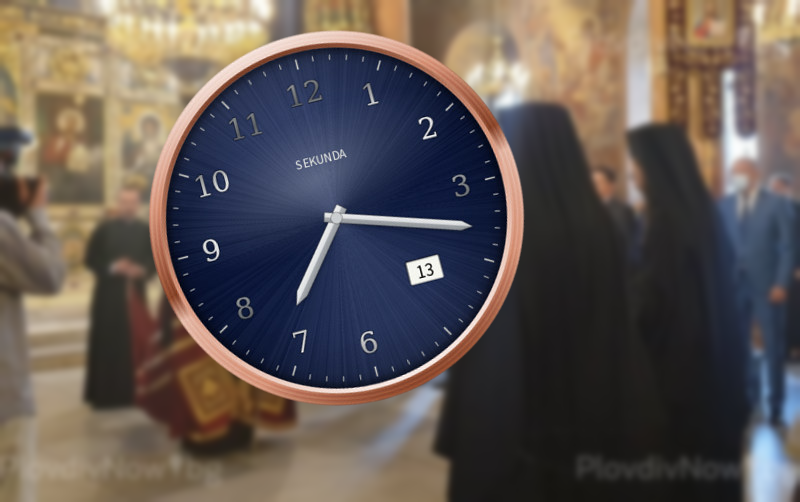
7:18
